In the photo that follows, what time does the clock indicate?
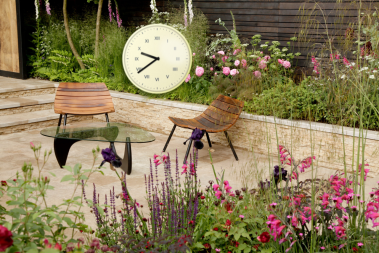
9:39
